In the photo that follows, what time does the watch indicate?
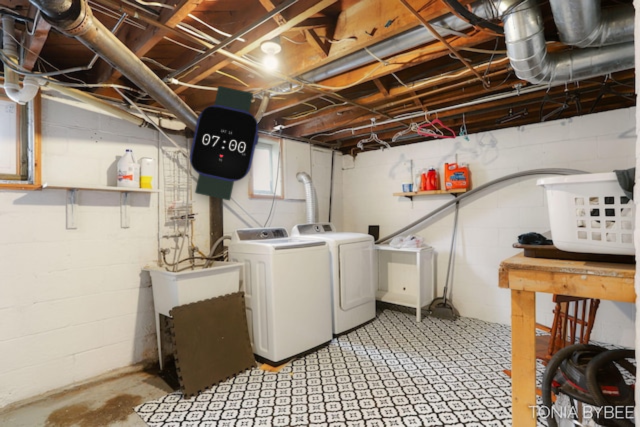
7:00
